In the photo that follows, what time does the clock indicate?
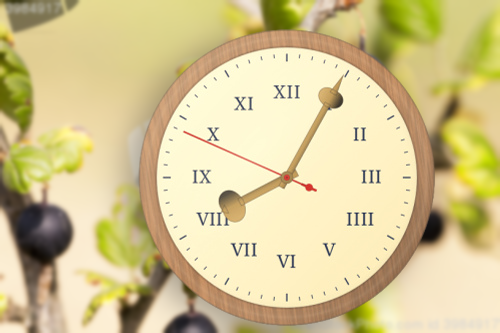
8:04:49
